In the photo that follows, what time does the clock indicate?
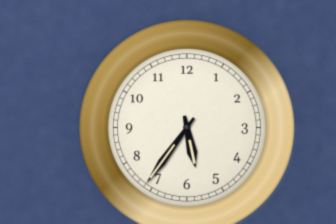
5:36
